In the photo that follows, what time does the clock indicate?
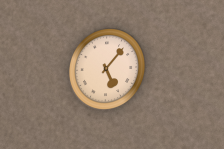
5:07
